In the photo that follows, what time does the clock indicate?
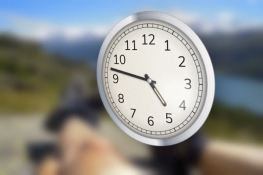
4:47
